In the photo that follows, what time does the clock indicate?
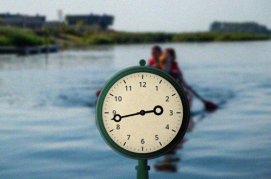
2:43
